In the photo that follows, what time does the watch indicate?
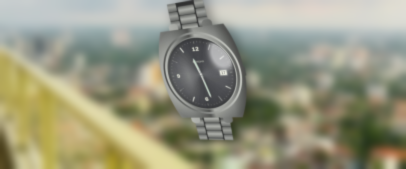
11:28
